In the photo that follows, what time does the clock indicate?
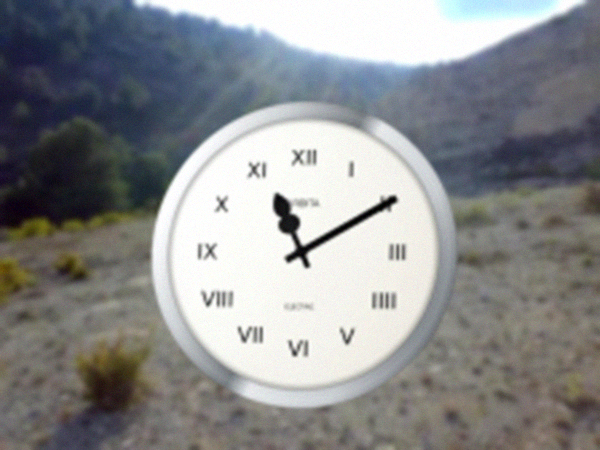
11:10
